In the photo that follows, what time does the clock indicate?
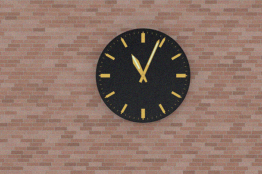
11:04
